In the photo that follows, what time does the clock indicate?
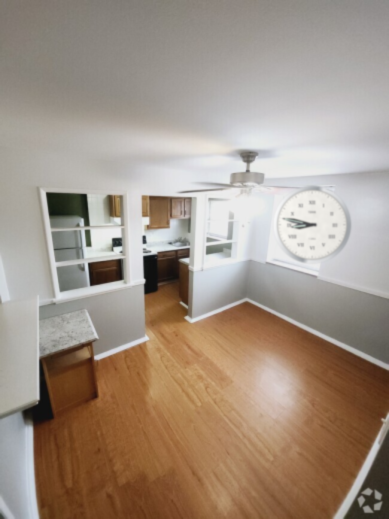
8:47
